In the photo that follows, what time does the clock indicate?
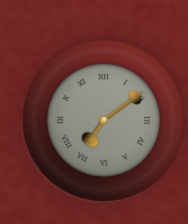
7:09
